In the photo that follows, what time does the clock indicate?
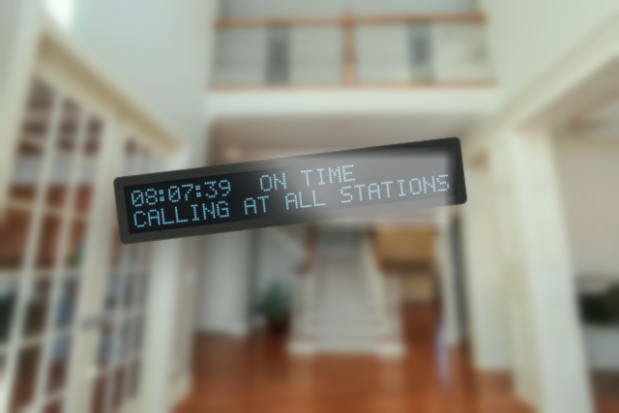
8:07:39
